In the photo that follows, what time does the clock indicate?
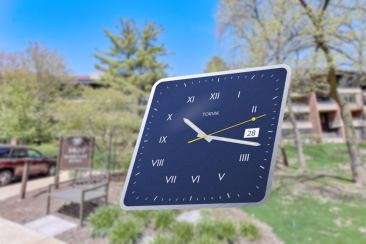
10:17:12
